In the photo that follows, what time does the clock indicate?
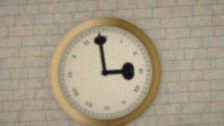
2:59
